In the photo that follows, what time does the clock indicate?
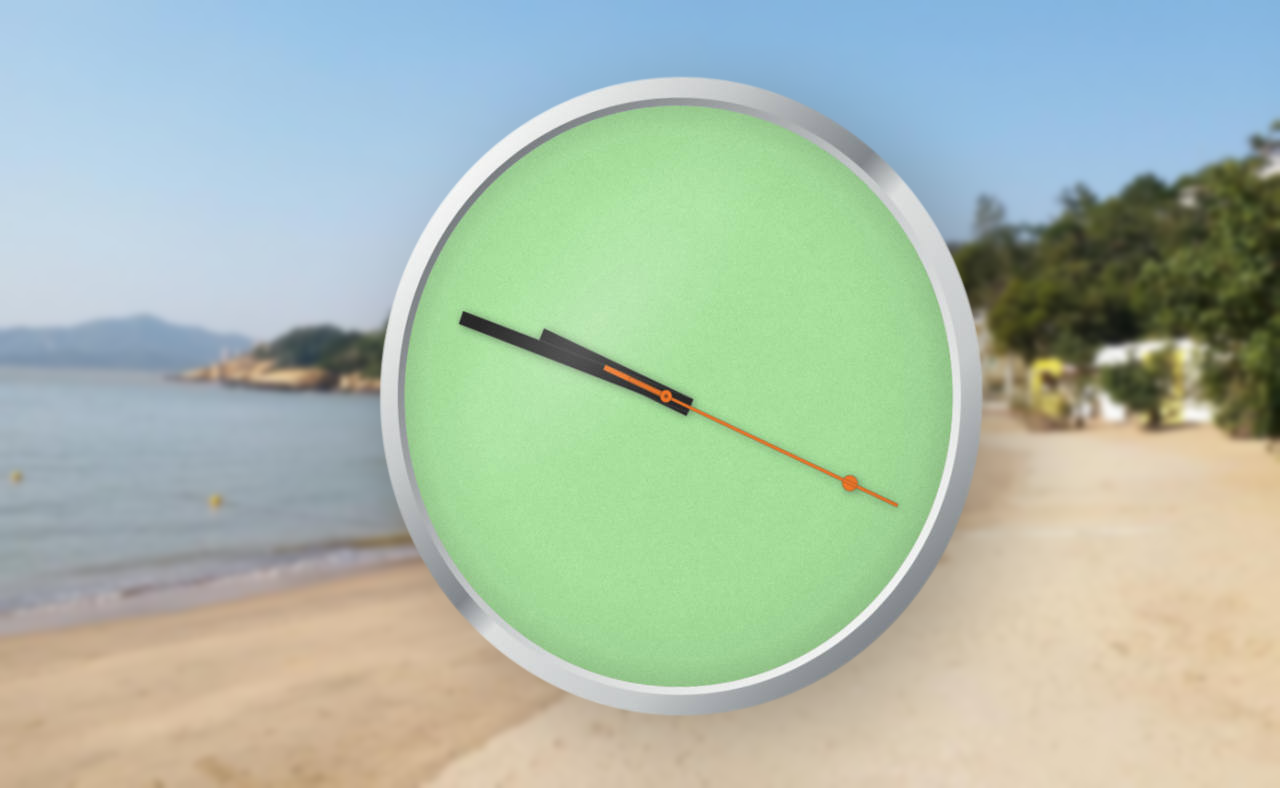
9:48:19
